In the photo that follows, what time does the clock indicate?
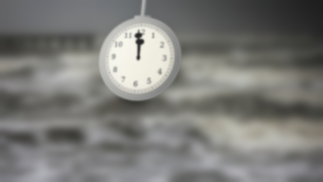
11:59
